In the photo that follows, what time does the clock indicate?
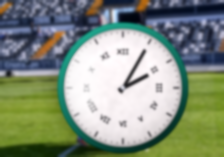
2:05
